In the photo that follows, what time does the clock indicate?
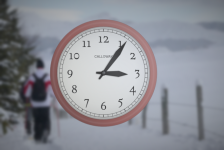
3:06
